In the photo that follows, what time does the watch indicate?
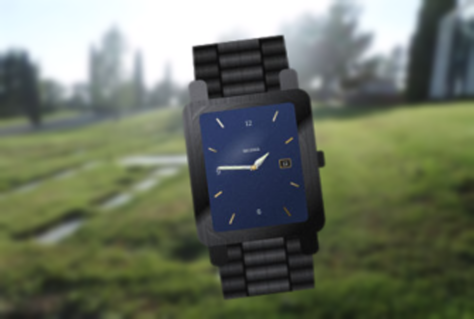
1:46
